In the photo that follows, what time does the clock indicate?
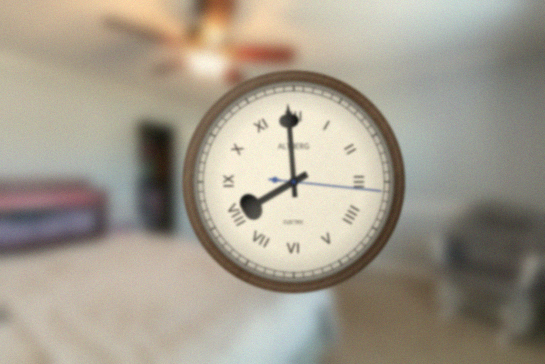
7:59:16
